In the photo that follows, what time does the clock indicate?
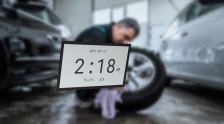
2:18
